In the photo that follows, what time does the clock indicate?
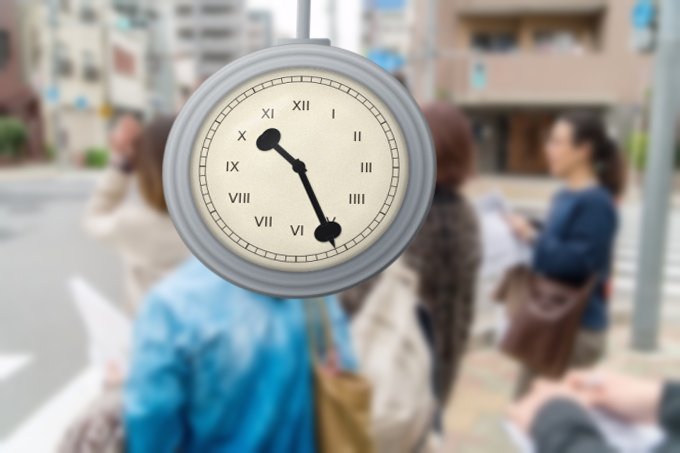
10:26
